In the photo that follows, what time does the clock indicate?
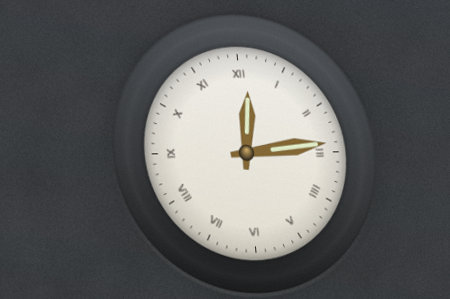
12:14
